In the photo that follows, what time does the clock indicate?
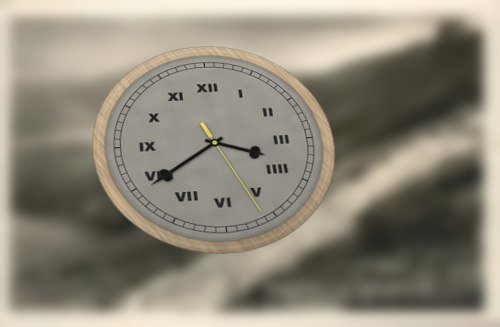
3:39:26
